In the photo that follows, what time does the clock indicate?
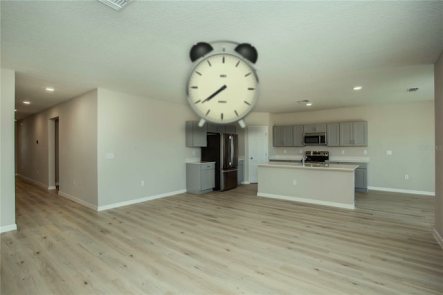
7:39
